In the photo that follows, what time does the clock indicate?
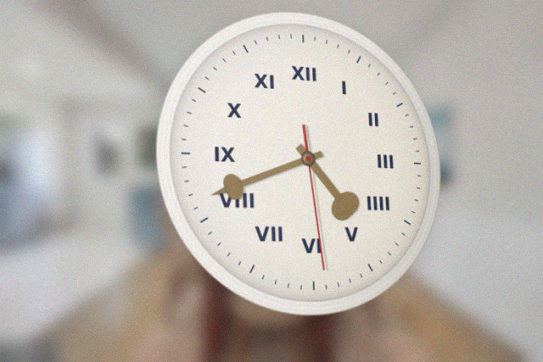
4:41:29
